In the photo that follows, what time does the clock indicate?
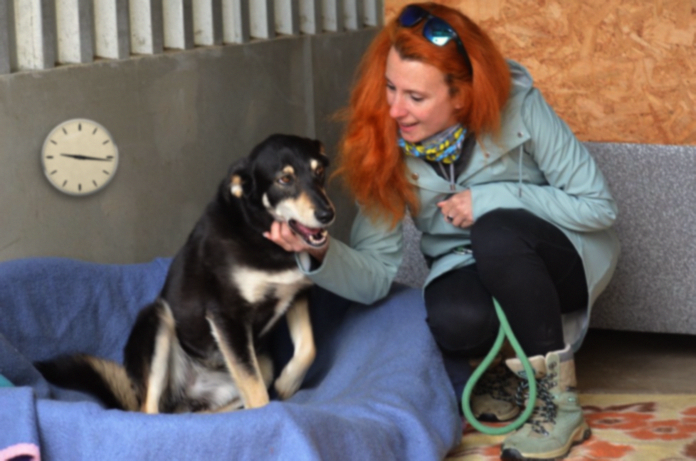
9:16
